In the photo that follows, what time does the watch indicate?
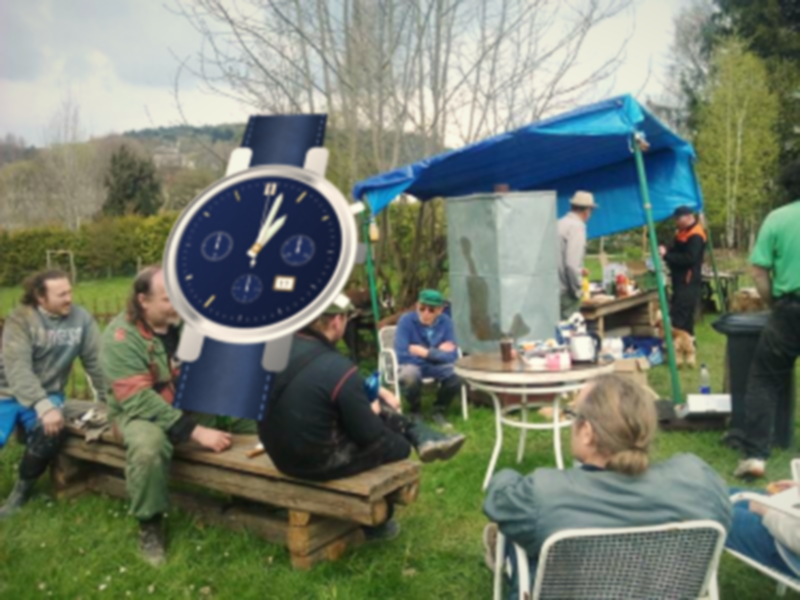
1:02
